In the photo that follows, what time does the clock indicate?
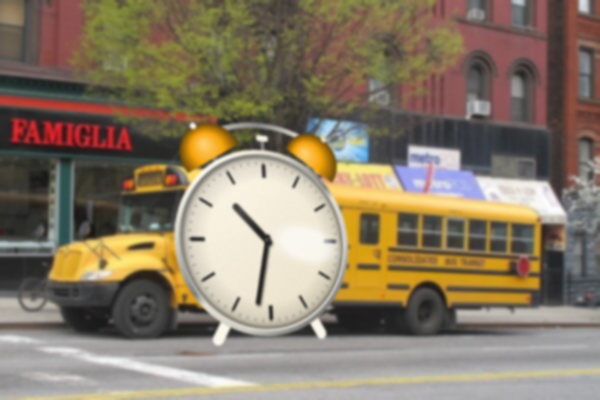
10:32
